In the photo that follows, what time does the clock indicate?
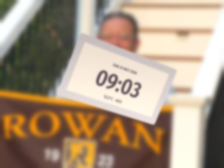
9:03
